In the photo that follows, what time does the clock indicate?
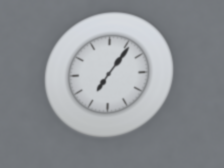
7:06
